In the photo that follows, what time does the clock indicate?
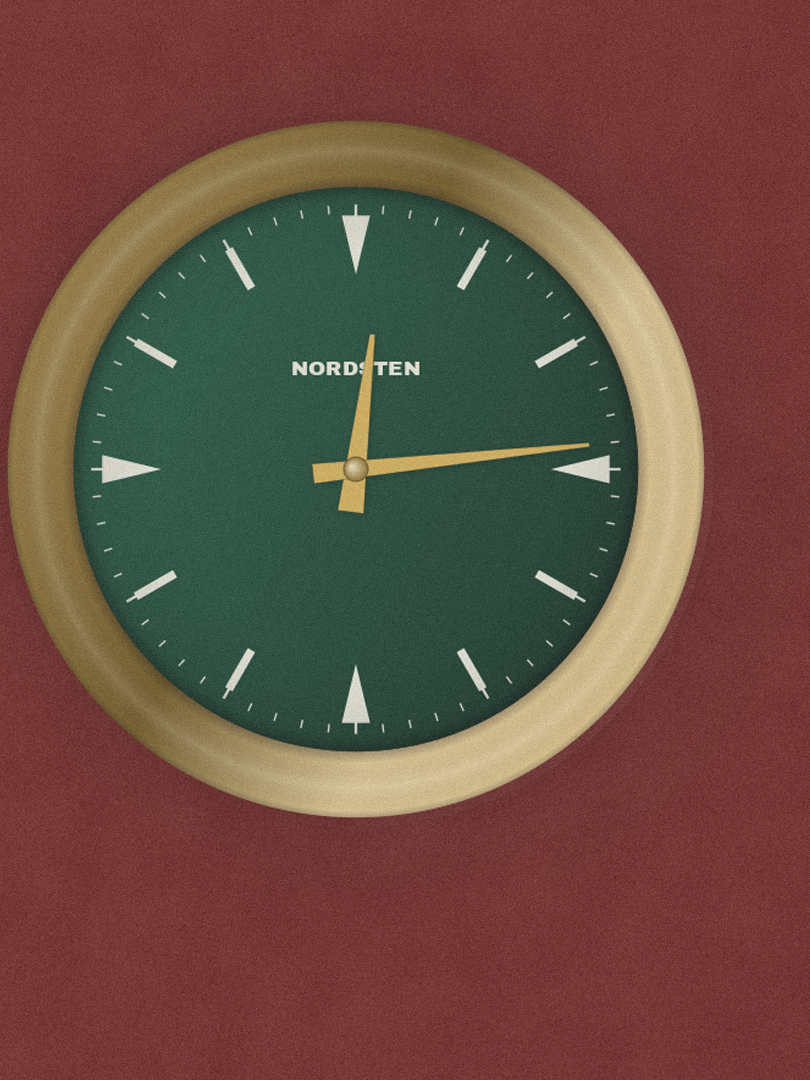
12:14
